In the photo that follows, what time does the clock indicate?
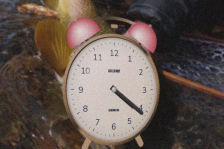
4:21
